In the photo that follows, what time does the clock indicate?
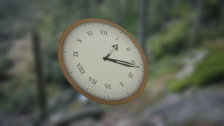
1:16
